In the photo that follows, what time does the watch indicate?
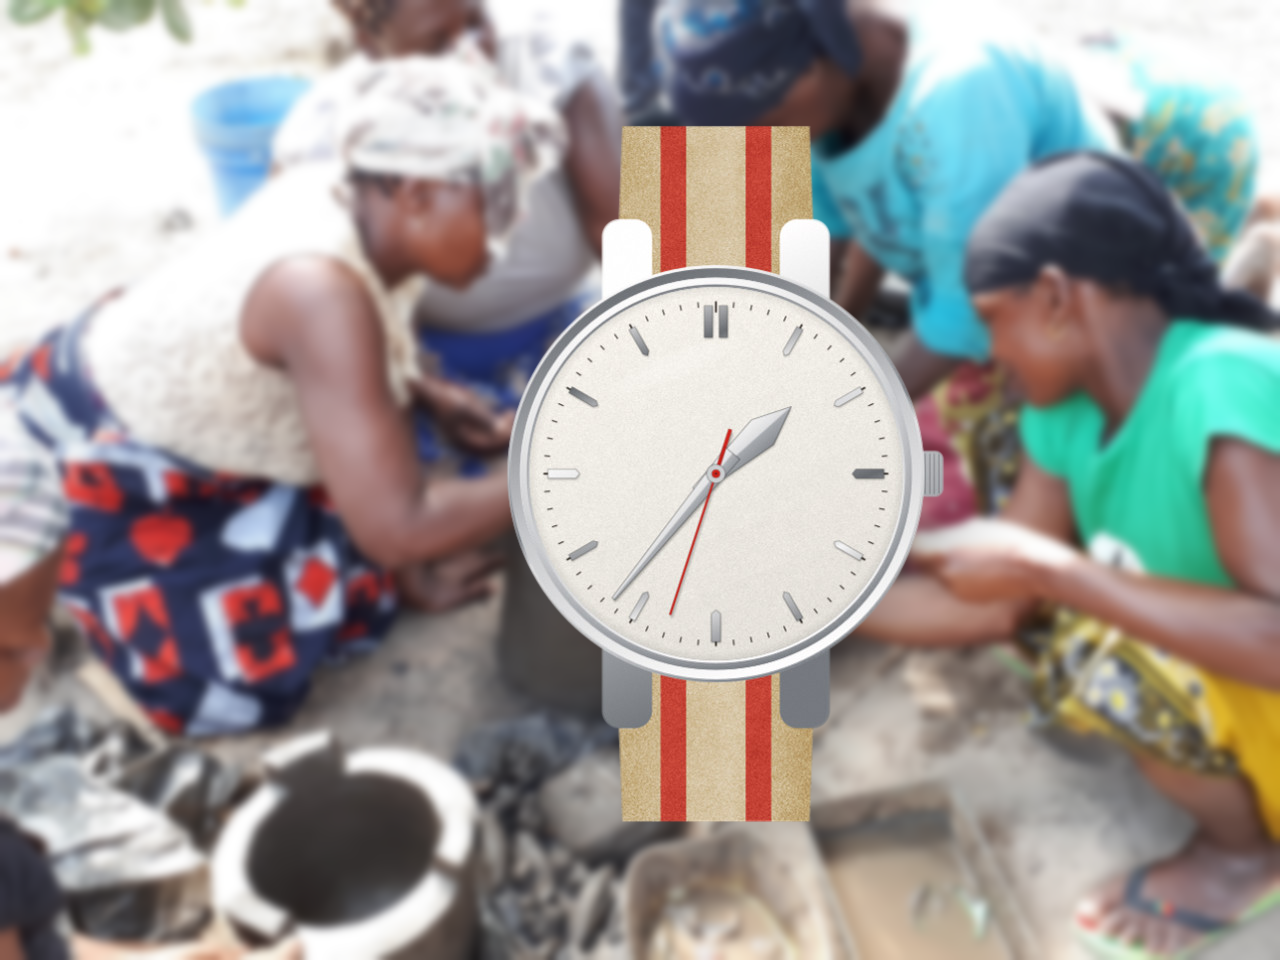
1:36:33
